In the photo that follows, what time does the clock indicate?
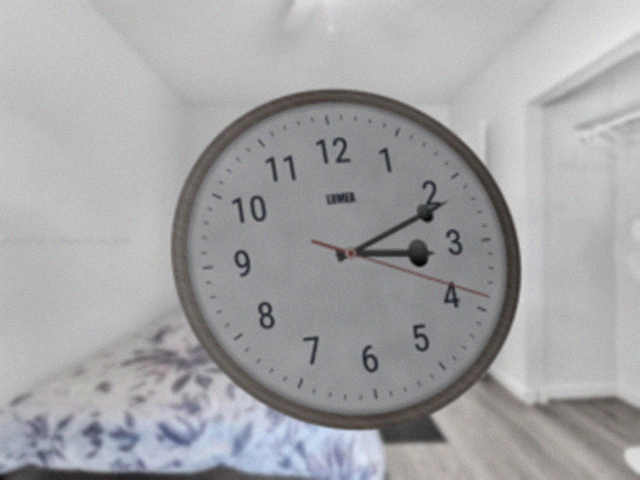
3:11:19
